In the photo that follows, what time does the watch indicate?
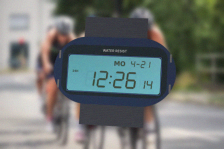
12:26:14
